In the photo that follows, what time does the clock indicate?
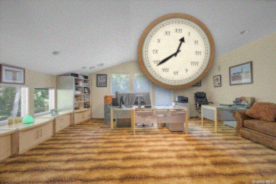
12:39
